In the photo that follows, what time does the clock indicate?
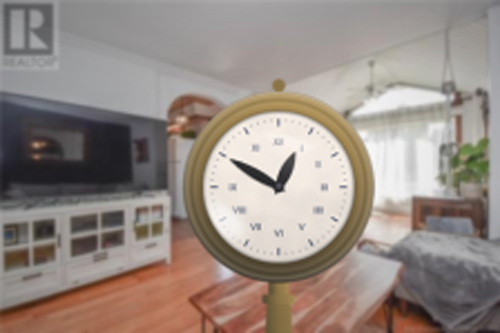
12:50
